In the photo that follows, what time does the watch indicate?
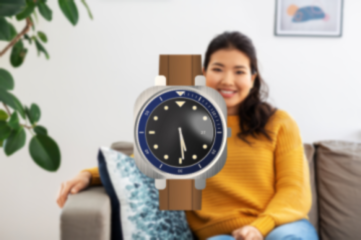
5:29
